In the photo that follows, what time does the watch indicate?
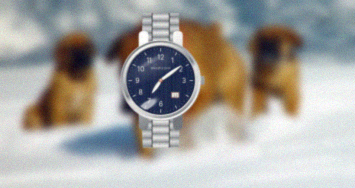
7:09
